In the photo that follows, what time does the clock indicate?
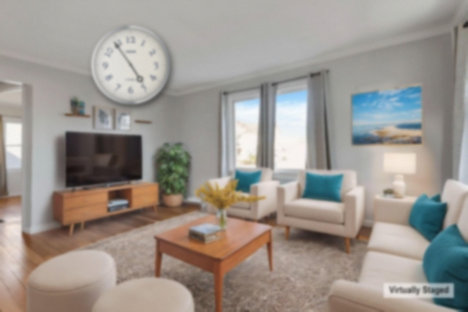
4:54
